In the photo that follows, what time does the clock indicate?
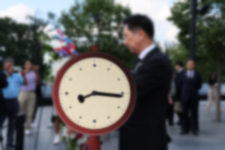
8:16
